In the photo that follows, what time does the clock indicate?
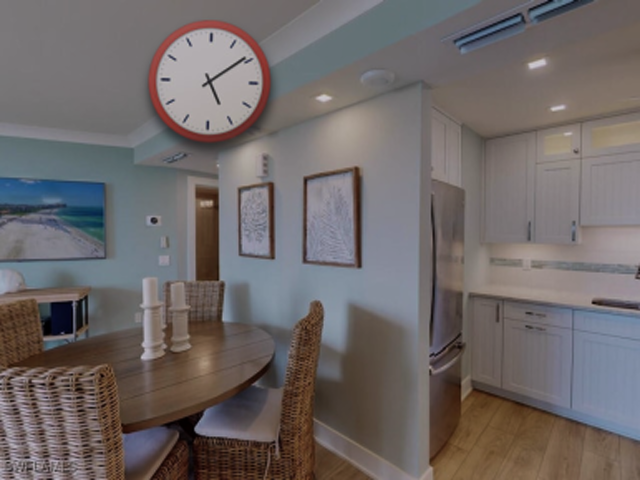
5:09
